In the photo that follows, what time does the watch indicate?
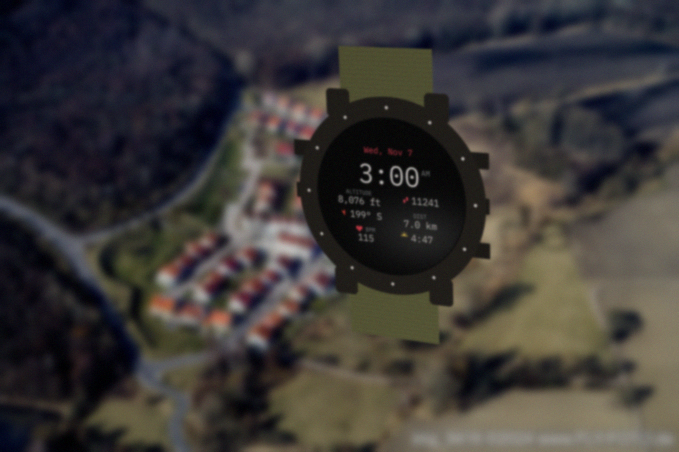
3:00
